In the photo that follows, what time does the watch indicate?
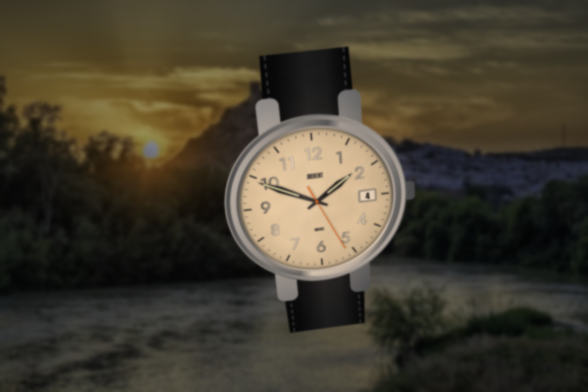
1:49:26
